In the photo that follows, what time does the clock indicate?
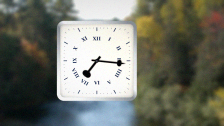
7:16
